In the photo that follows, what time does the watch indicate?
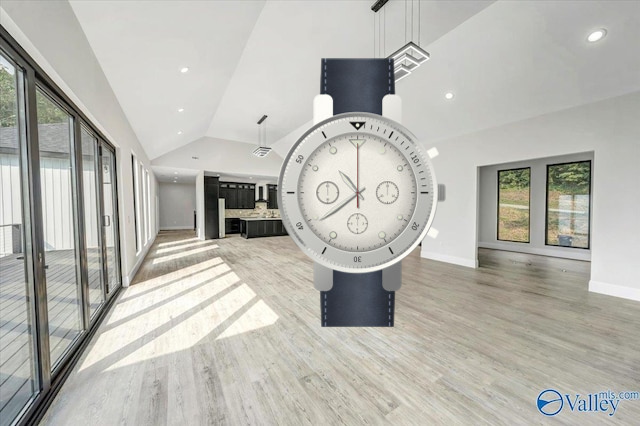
10:39
